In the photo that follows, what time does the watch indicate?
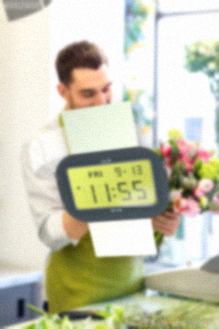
11:55
